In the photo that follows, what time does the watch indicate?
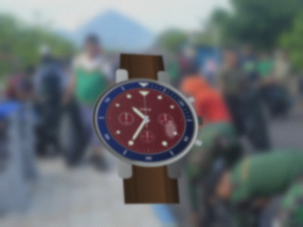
10:35
